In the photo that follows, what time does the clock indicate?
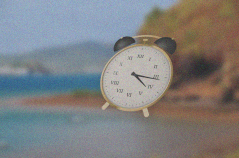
4:16
